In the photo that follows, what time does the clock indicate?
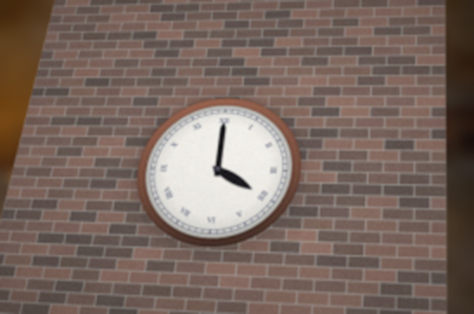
4:00
